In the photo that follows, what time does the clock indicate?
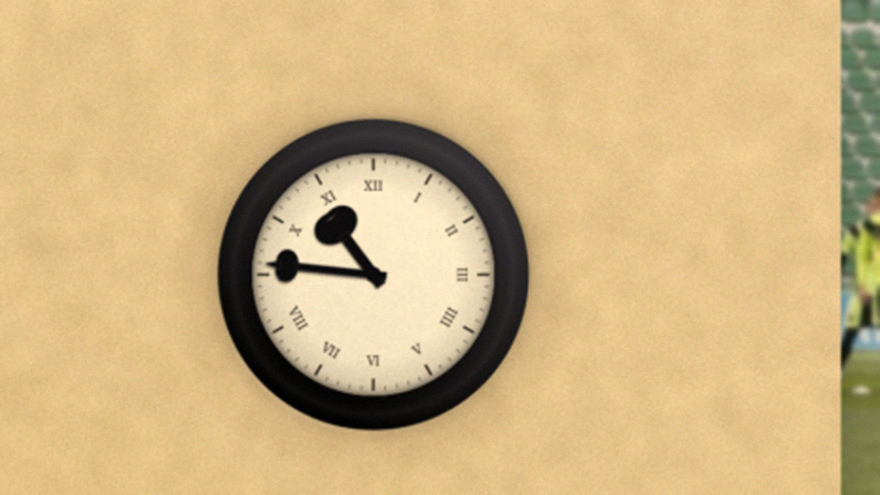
10:46
